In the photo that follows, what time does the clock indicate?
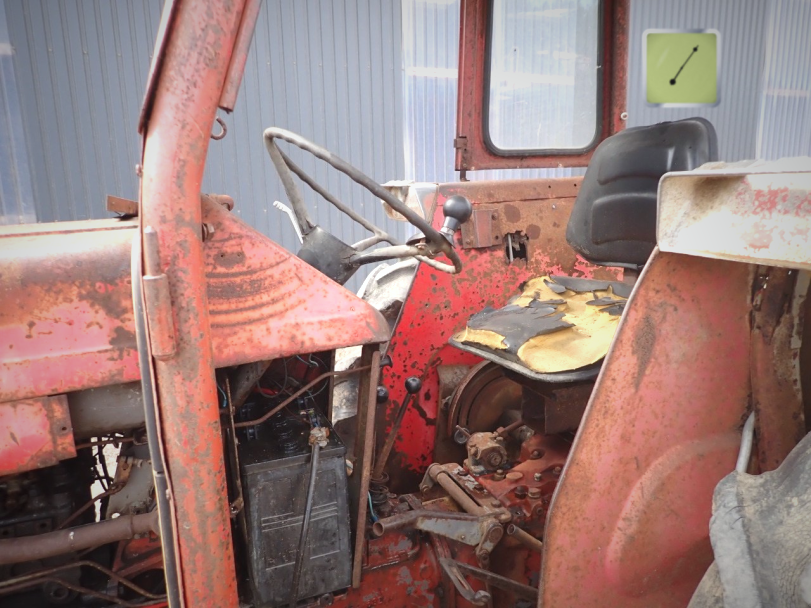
7:06
